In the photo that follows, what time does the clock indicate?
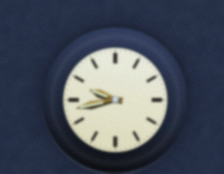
9:43
